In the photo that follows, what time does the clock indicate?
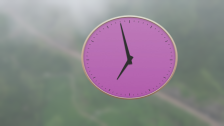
6:58
